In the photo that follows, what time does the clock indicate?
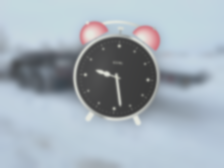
9:28
